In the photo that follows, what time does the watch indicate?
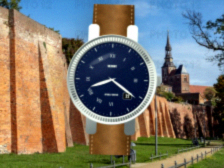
8:21
